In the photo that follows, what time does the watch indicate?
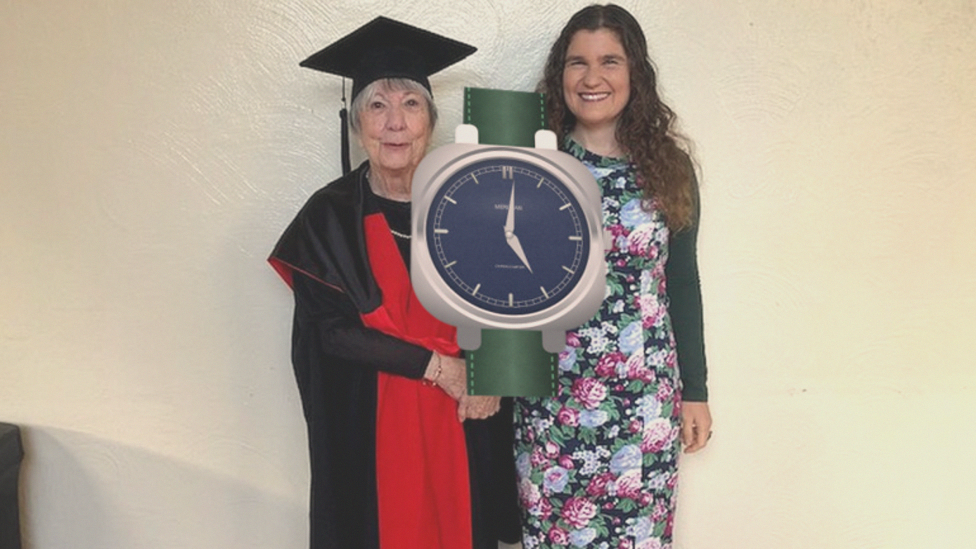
5:01
